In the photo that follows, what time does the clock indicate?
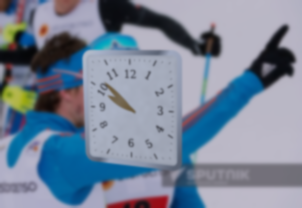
9:52
